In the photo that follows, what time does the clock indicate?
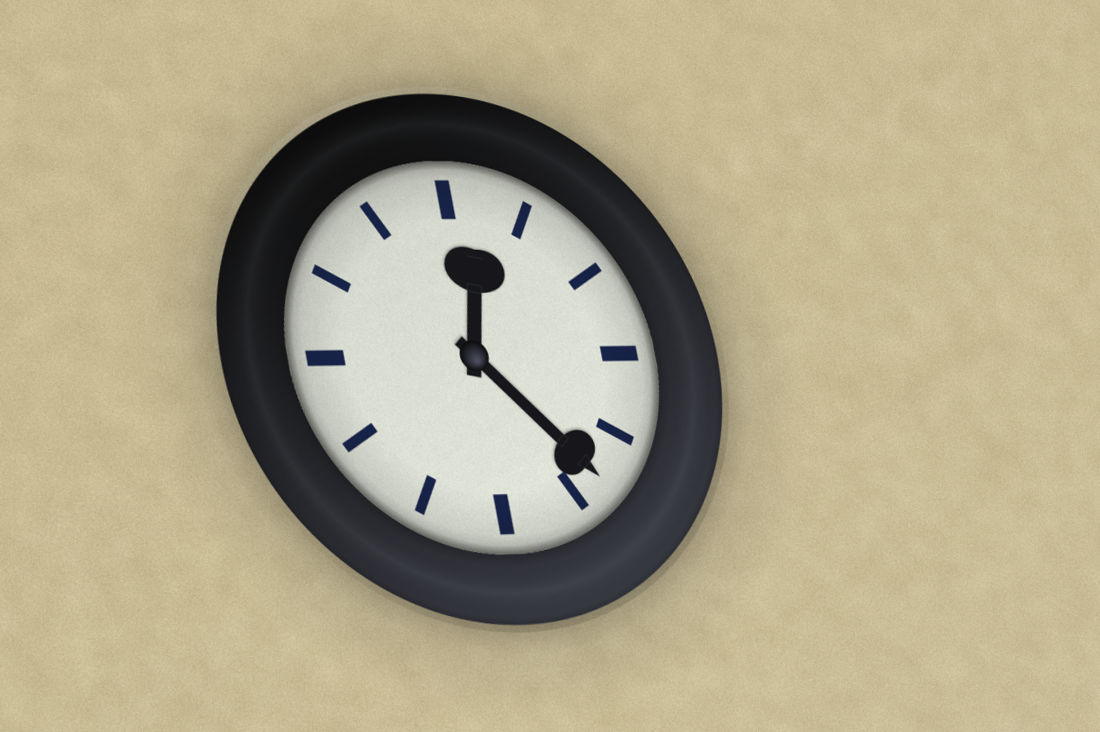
12:23
